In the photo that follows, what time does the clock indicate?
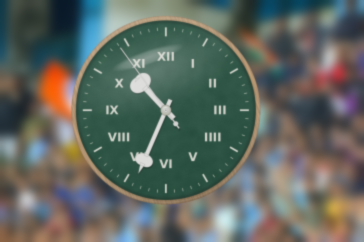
10:33:54
